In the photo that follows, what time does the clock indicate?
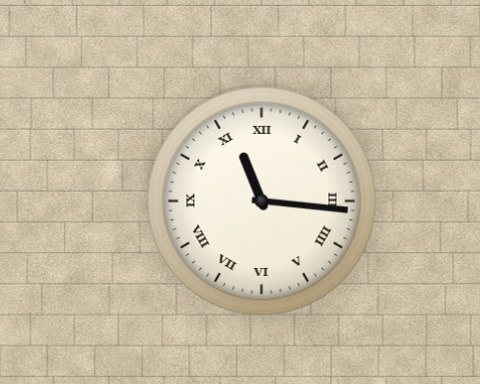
11:16
